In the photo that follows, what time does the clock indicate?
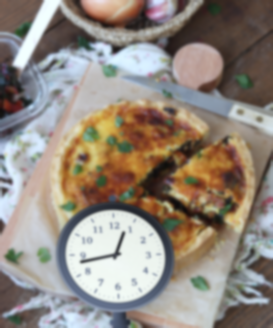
12:43
